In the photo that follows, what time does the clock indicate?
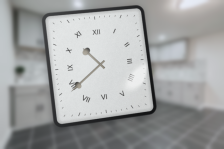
10:39
